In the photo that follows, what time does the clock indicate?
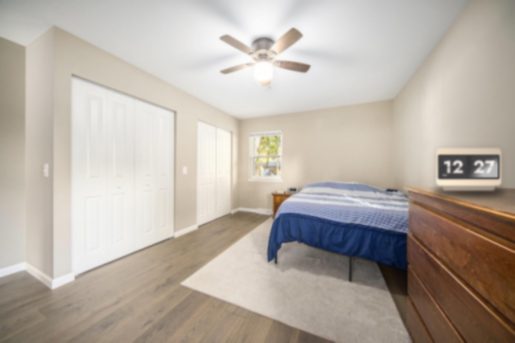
12:27
